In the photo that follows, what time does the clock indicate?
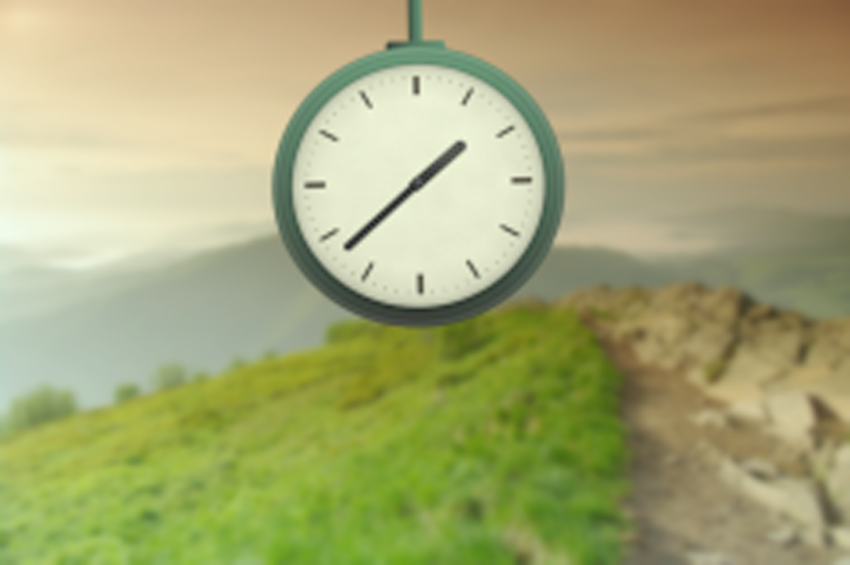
1:38
